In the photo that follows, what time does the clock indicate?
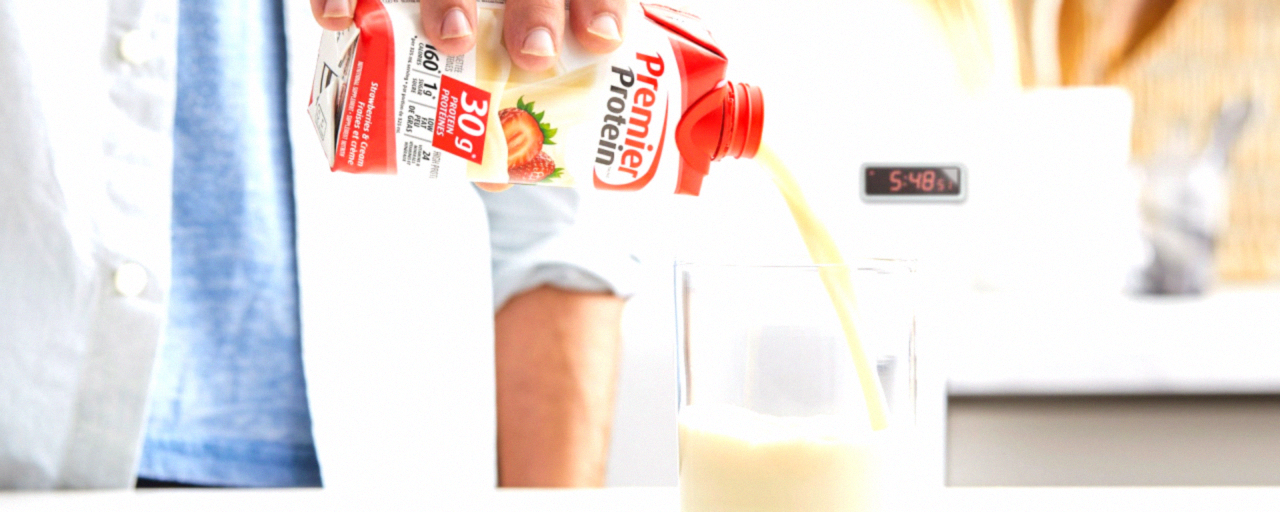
5:48
